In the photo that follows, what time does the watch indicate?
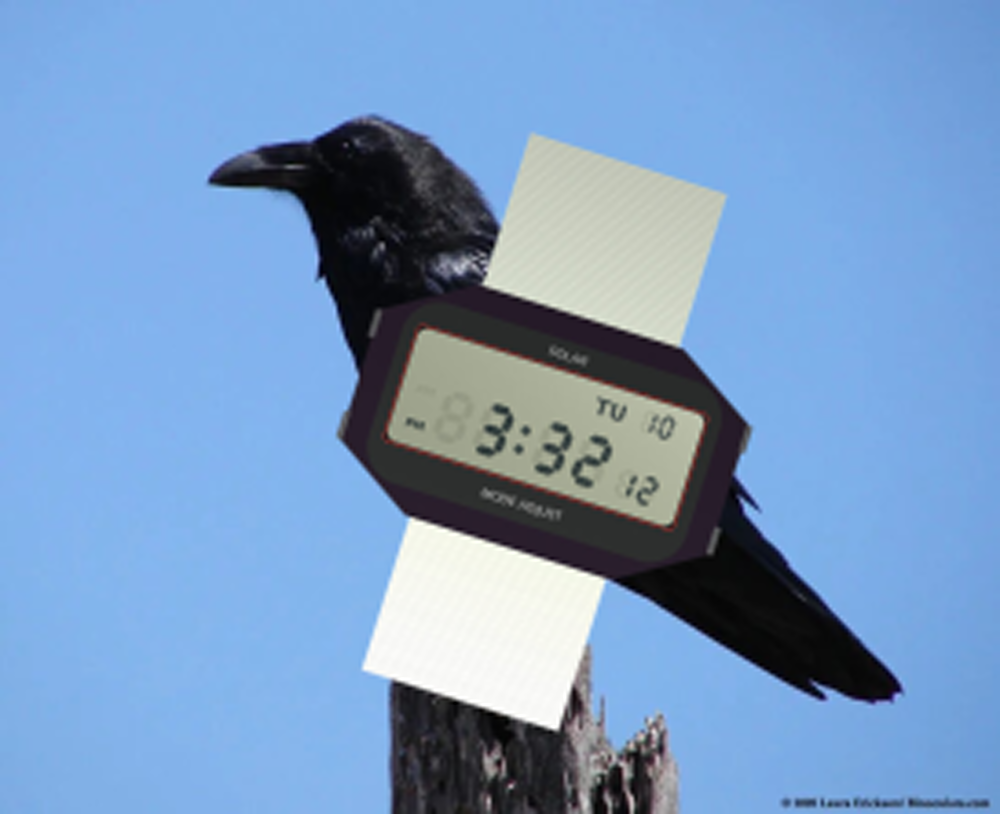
3:32:12
